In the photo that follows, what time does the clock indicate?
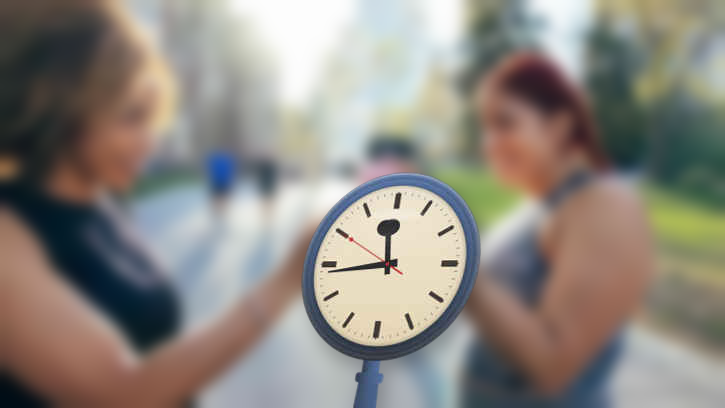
11:43:50
